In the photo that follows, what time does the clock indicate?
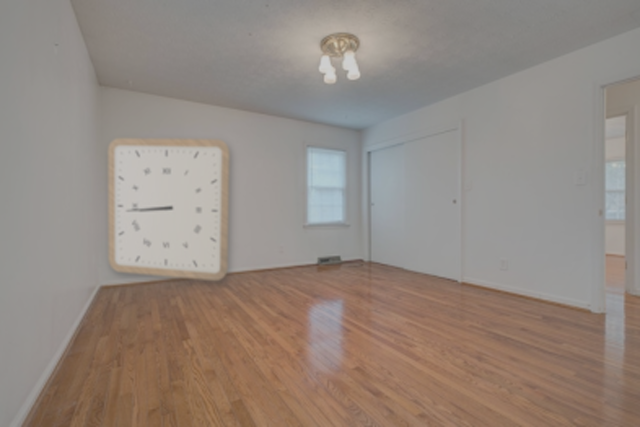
8:44
